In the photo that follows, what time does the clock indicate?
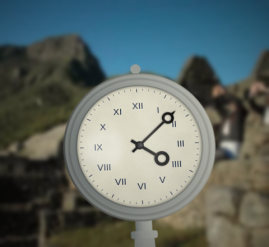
4:08
